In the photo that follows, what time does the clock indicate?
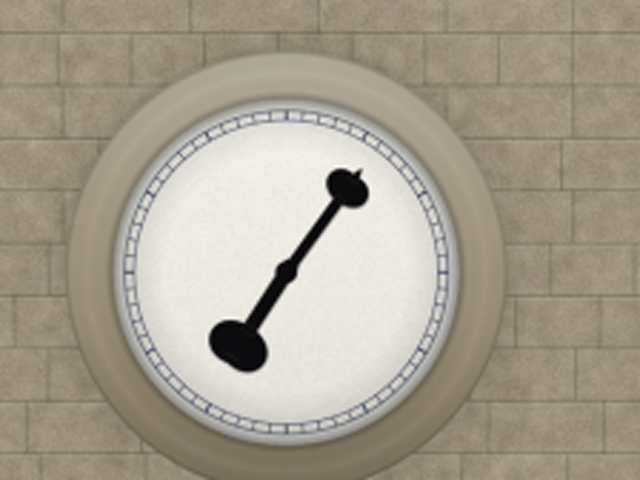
7:06
